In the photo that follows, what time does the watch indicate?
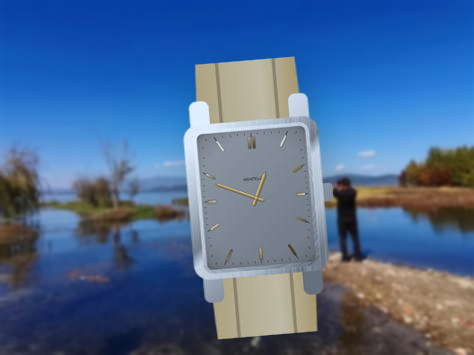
12:49
